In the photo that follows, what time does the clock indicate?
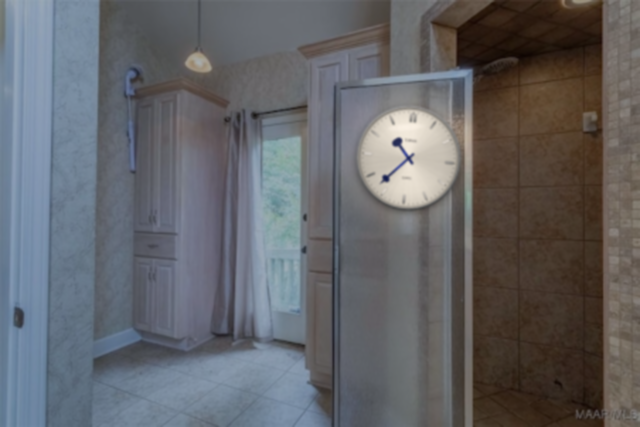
10:37
